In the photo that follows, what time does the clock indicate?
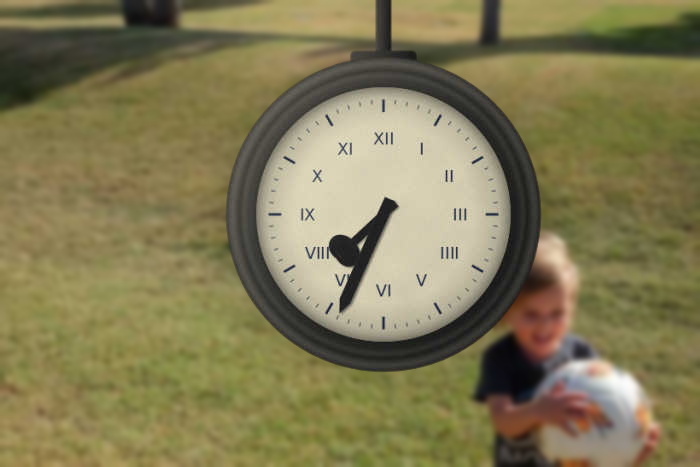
7:34
